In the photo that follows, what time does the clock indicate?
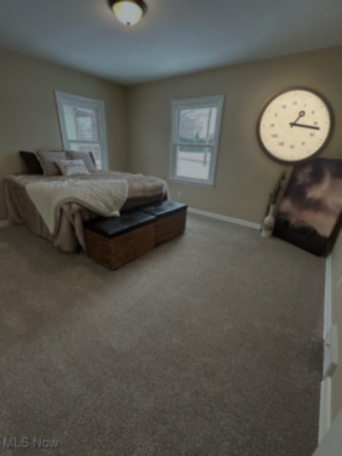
1:17
